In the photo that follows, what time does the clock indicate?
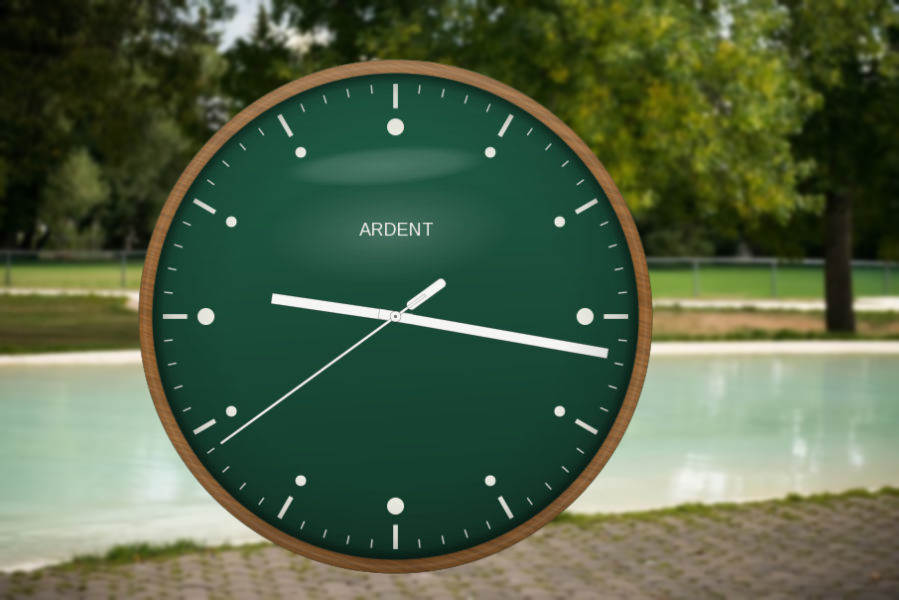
9:16:39
